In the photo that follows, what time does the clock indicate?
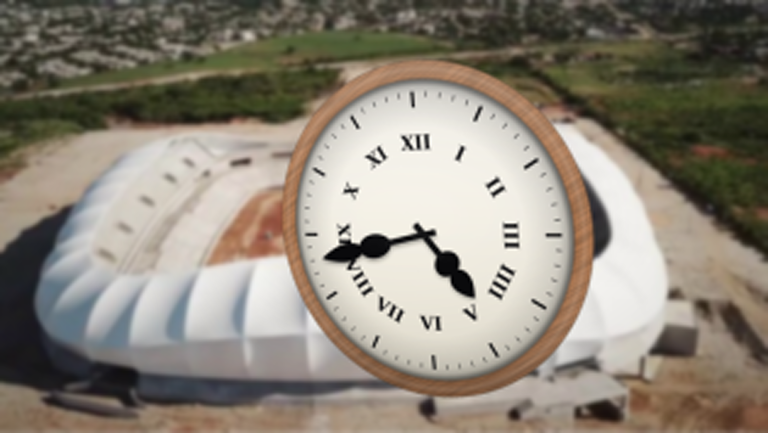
4:43
